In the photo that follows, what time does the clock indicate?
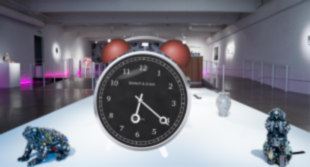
6:21
